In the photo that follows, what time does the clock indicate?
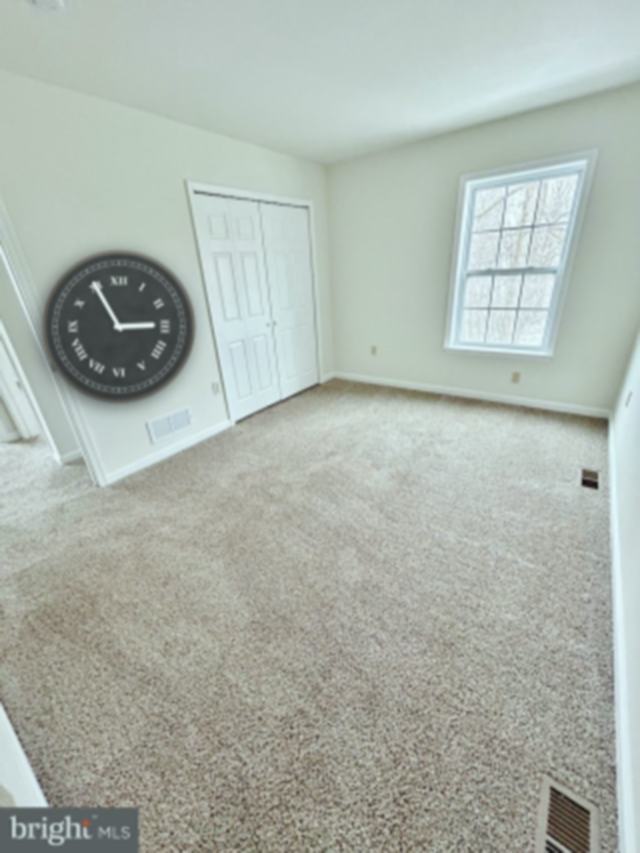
2:55
